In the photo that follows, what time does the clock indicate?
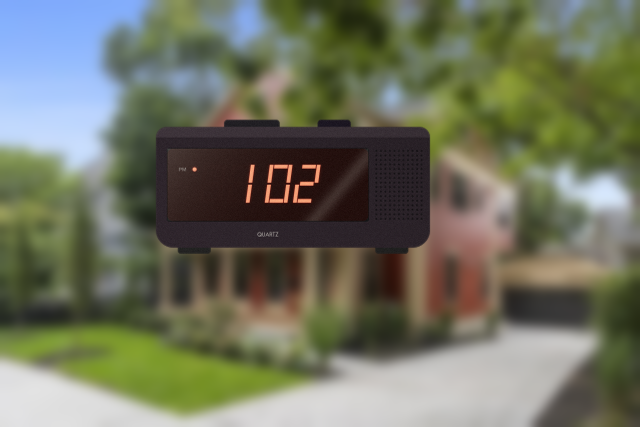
1:02
